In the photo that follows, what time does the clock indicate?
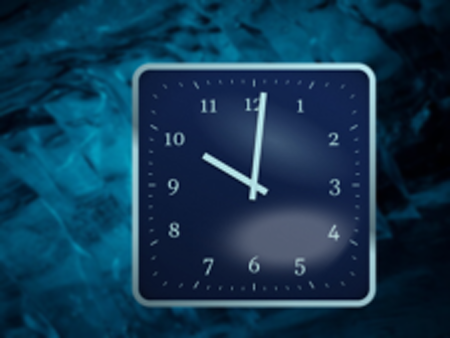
10:01
